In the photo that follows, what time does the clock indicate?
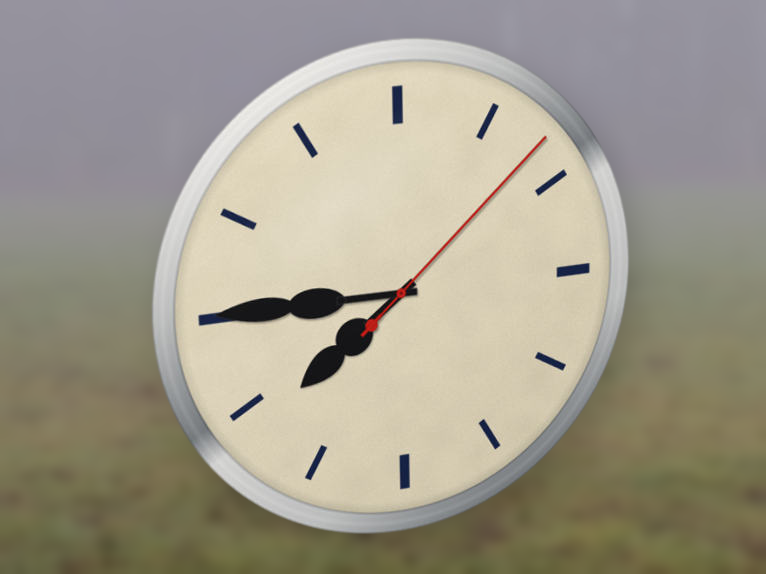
7:45:08
